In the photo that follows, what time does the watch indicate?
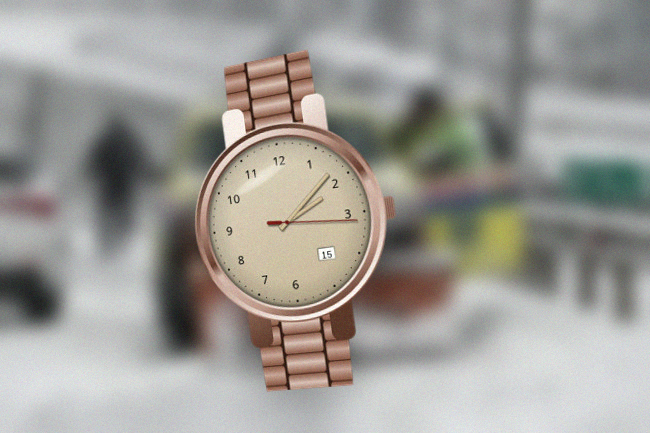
2:08:16
